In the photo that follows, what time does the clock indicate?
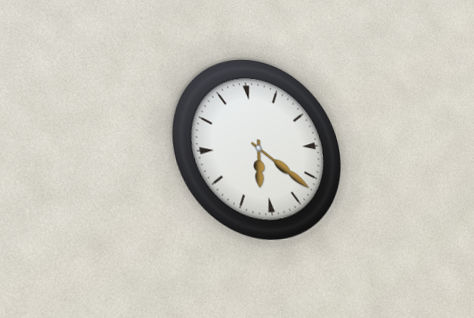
6:22
